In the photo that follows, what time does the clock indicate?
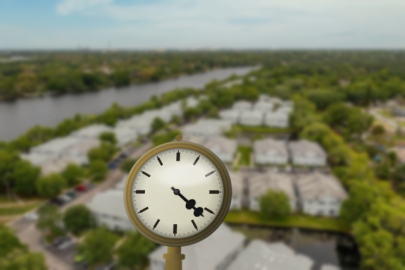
4:22
